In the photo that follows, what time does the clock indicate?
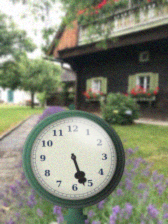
5:27
